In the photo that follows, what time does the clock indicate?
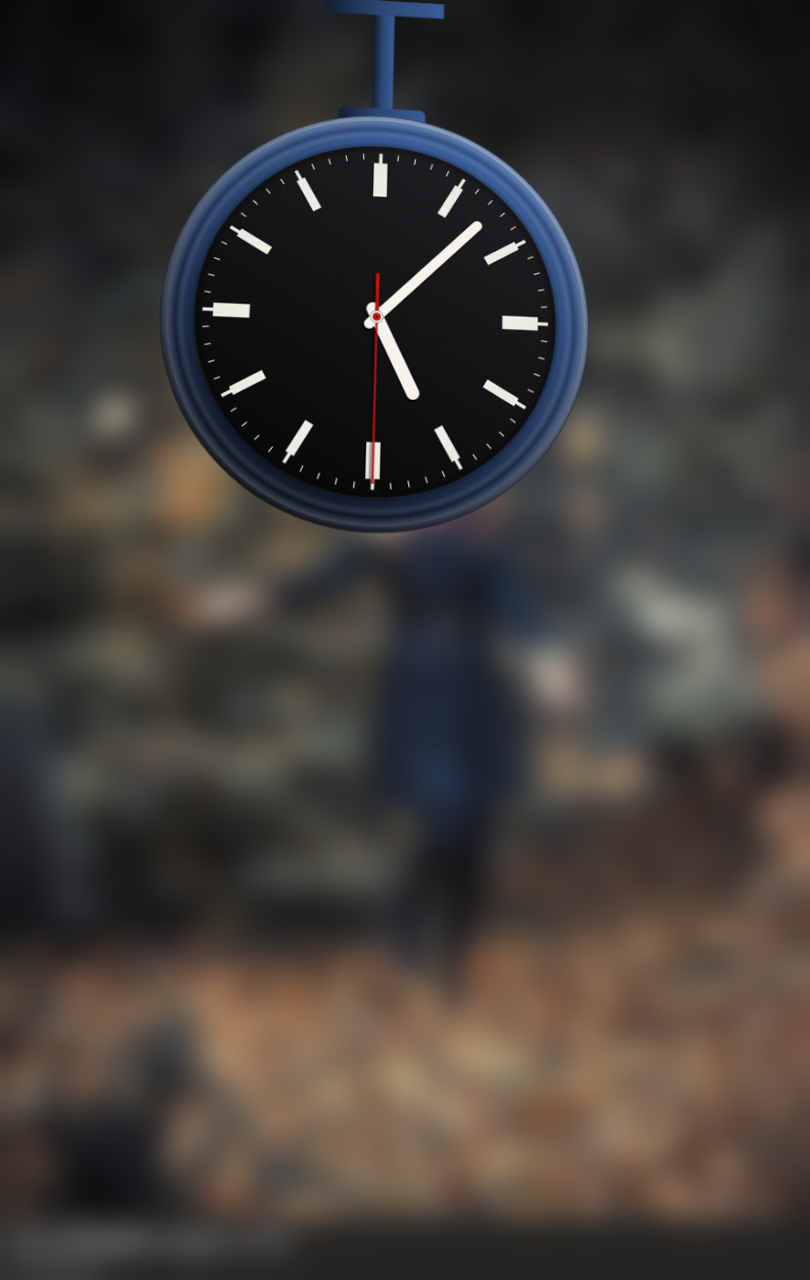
5:07:30
